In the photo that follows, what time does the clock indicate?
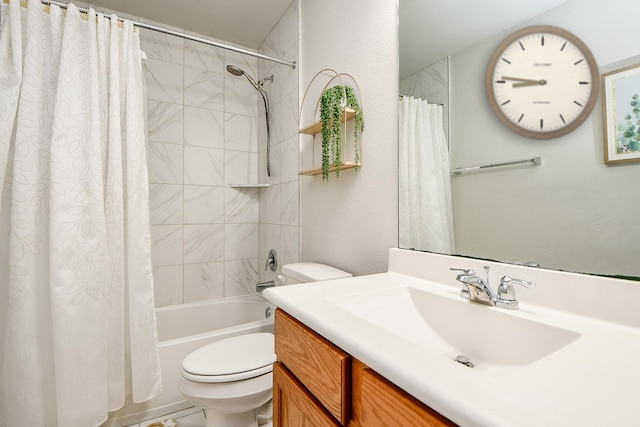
8:46
